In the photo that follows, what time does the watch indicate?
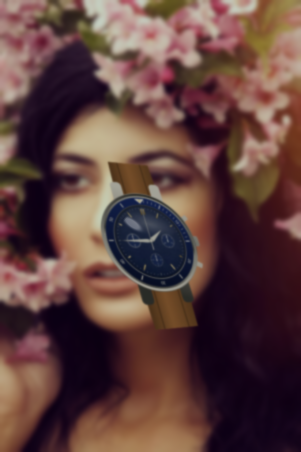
1:45
